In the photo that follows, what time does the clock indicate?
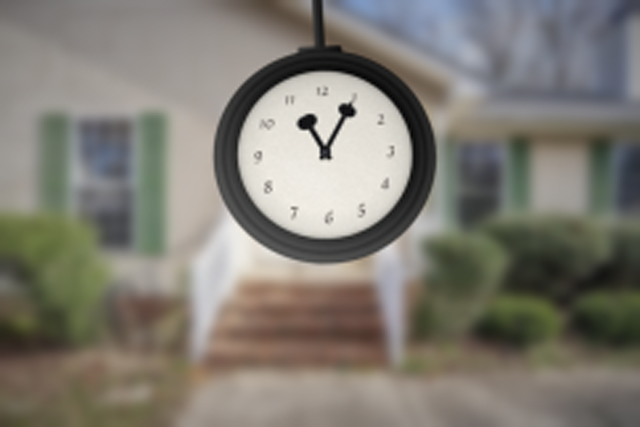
11:05
